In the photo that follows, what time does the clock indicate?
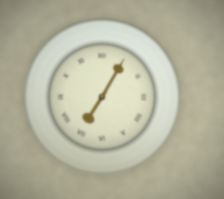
7:05
